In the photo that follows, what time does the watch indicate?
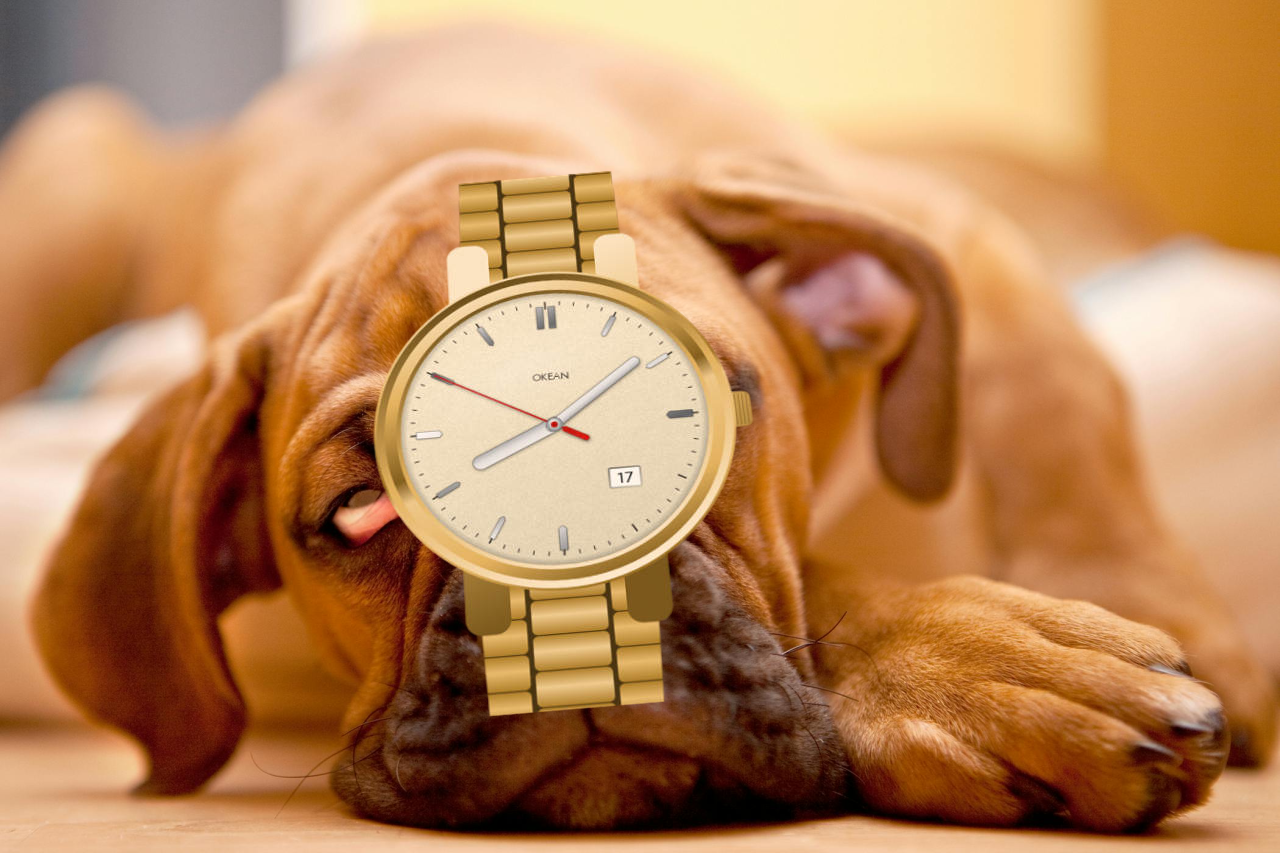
8:08:50
